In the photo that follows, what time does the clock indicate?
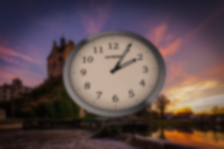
2:05
